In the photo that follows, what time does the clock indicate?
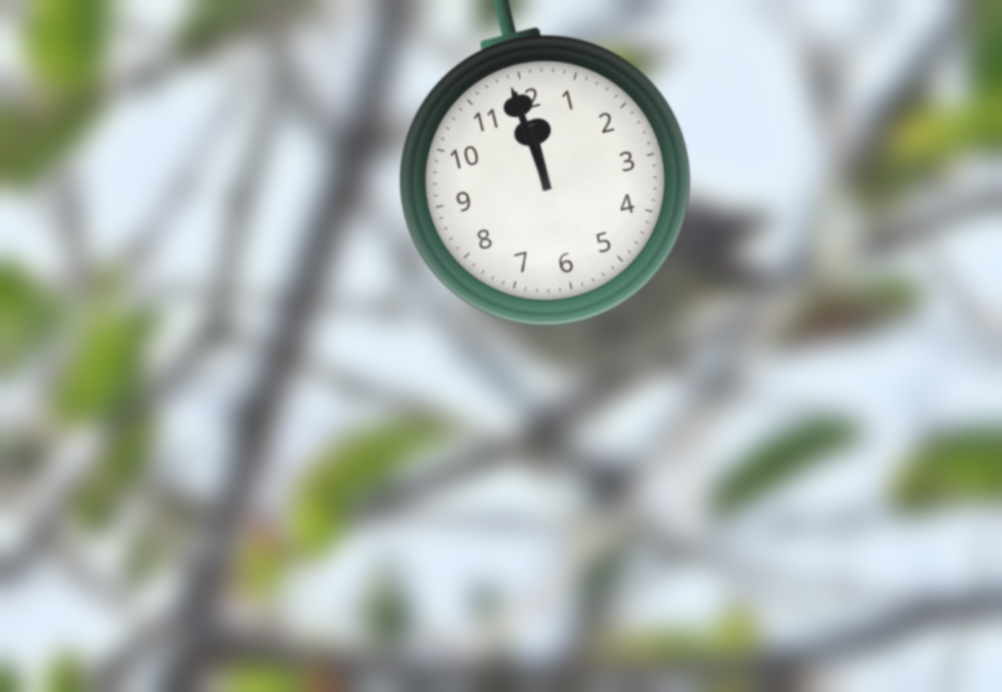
11:59
